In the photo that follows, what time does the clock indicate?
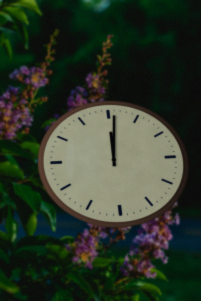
12:01
